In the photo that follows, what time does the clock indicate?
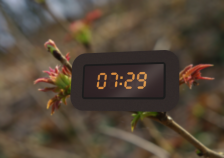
7:29
